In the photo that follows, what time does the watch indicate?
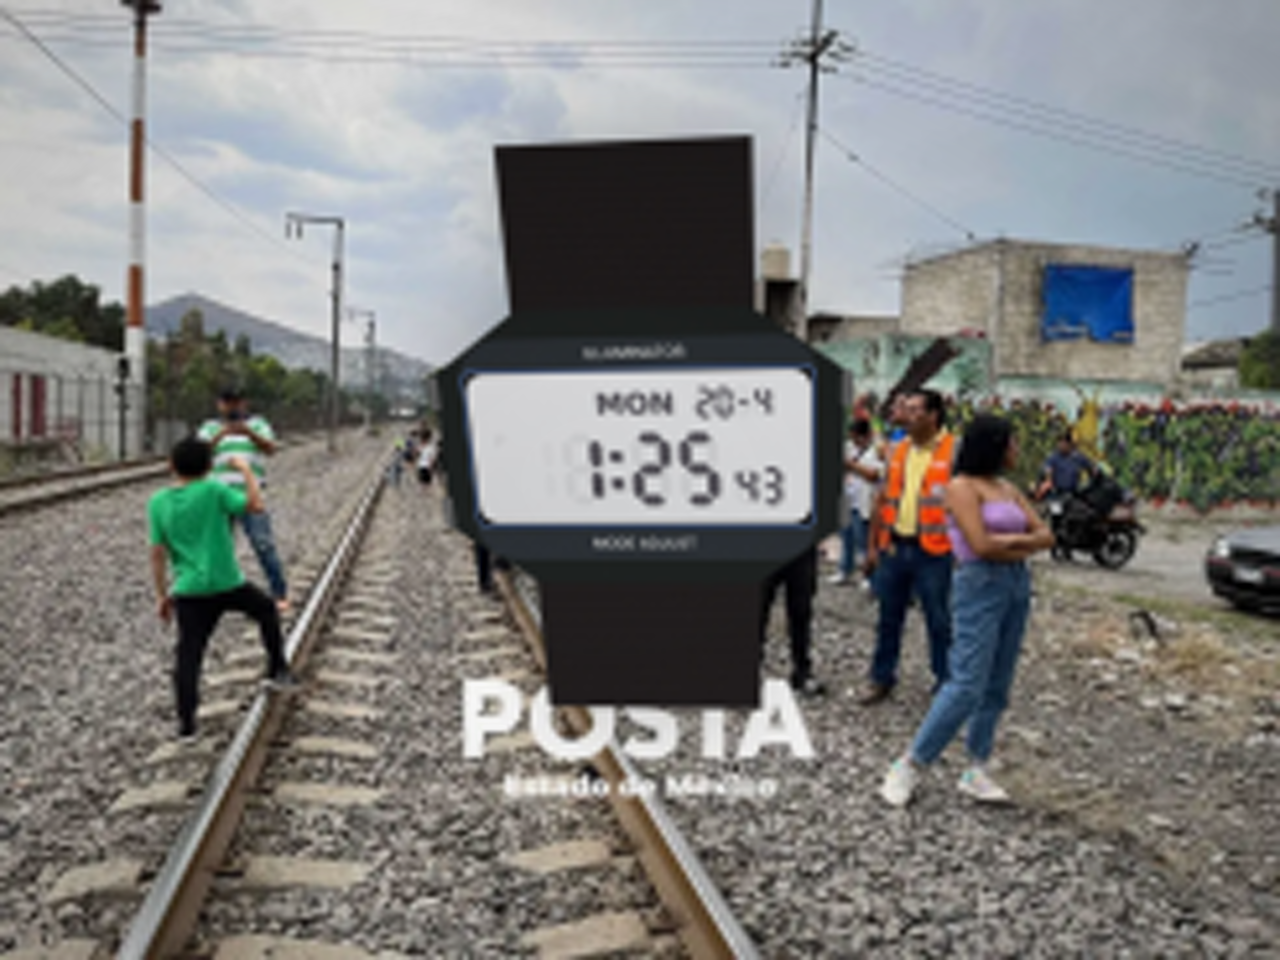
1:25:43
